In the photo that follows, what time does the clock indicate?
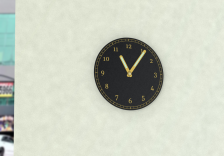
11:06
